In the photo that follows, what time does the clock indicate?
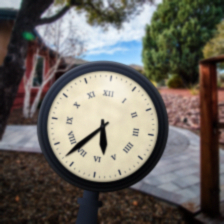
5:37
